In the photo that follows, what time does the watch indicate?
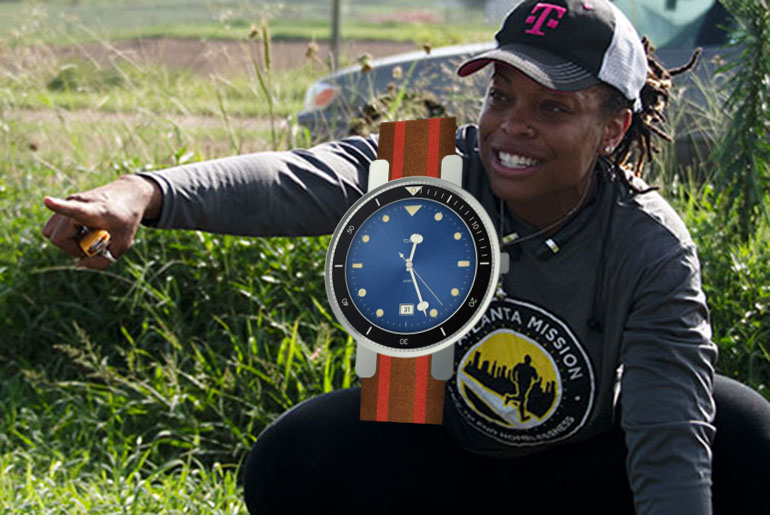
12:26:23
